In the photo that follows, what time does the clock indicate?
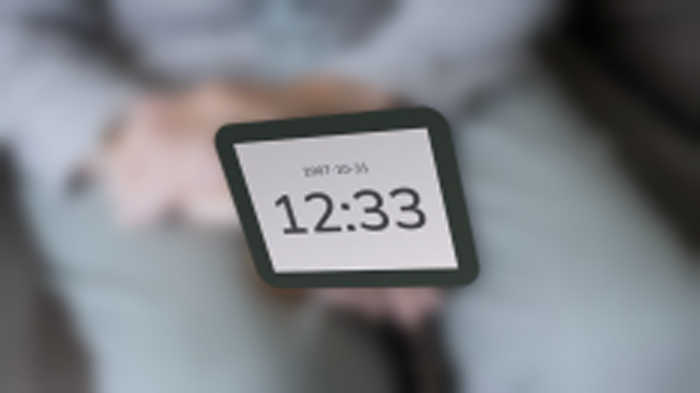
12:33
